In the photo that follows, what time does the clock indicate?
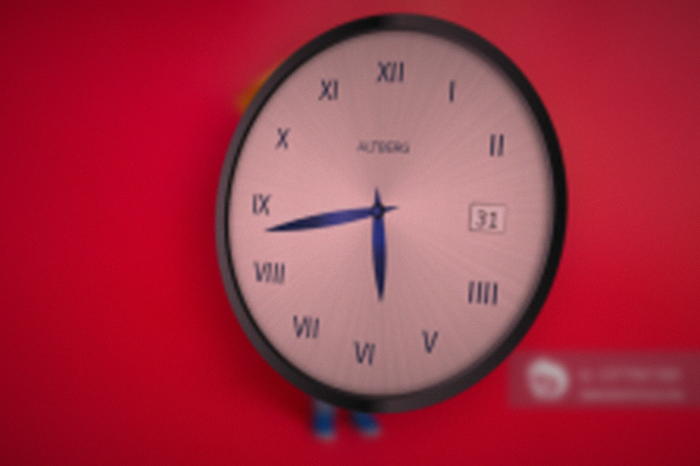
5:43
